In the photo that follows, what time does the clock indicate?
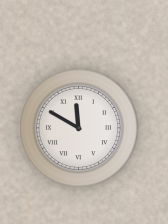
11:50
